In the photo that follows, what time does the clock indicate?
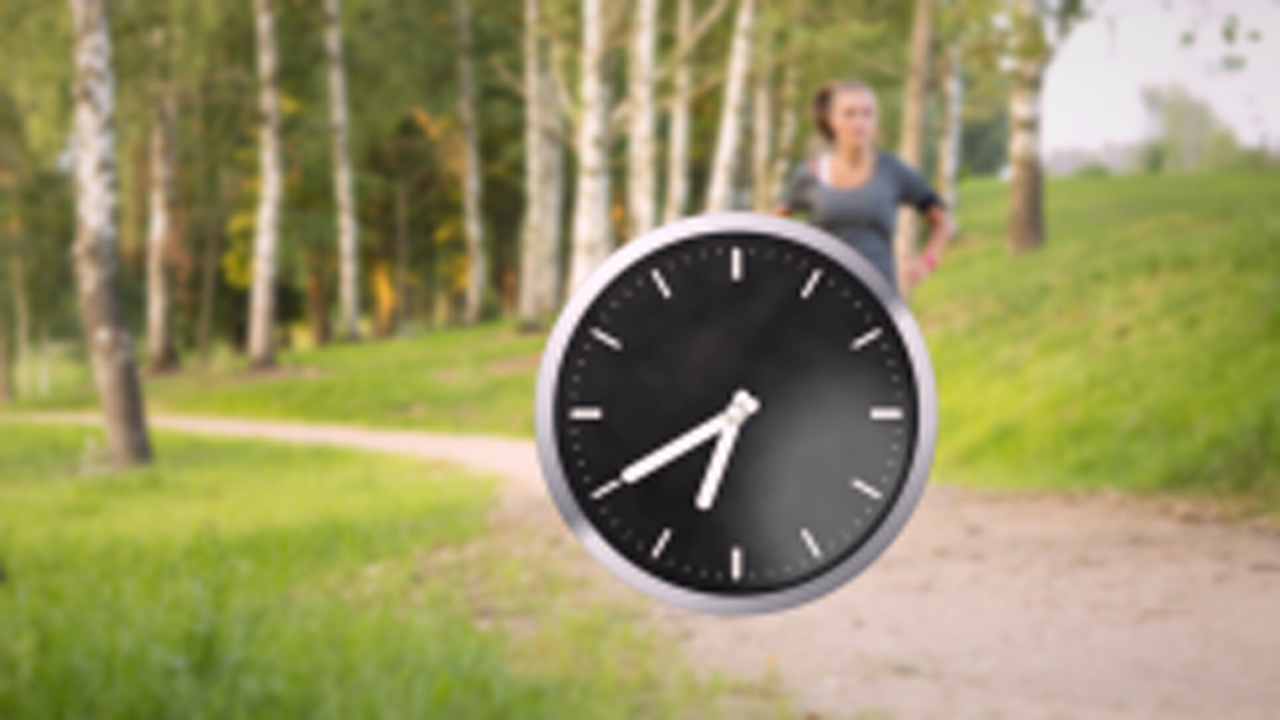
6:40
